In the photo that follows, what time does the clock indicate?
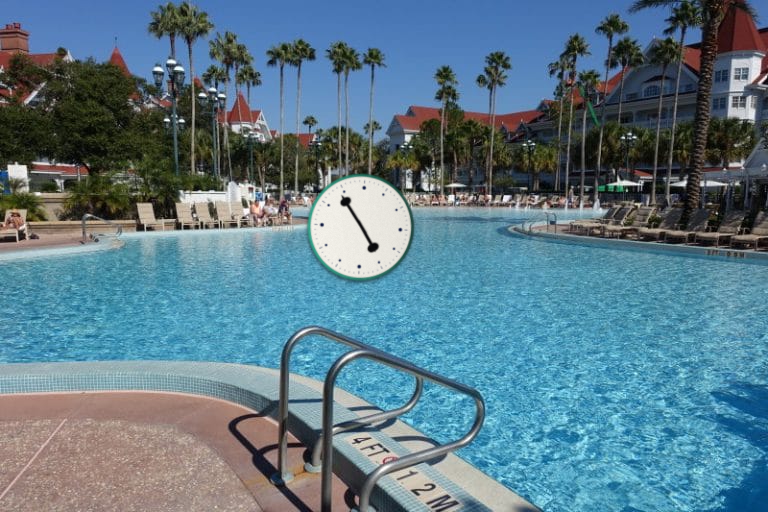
4:54
